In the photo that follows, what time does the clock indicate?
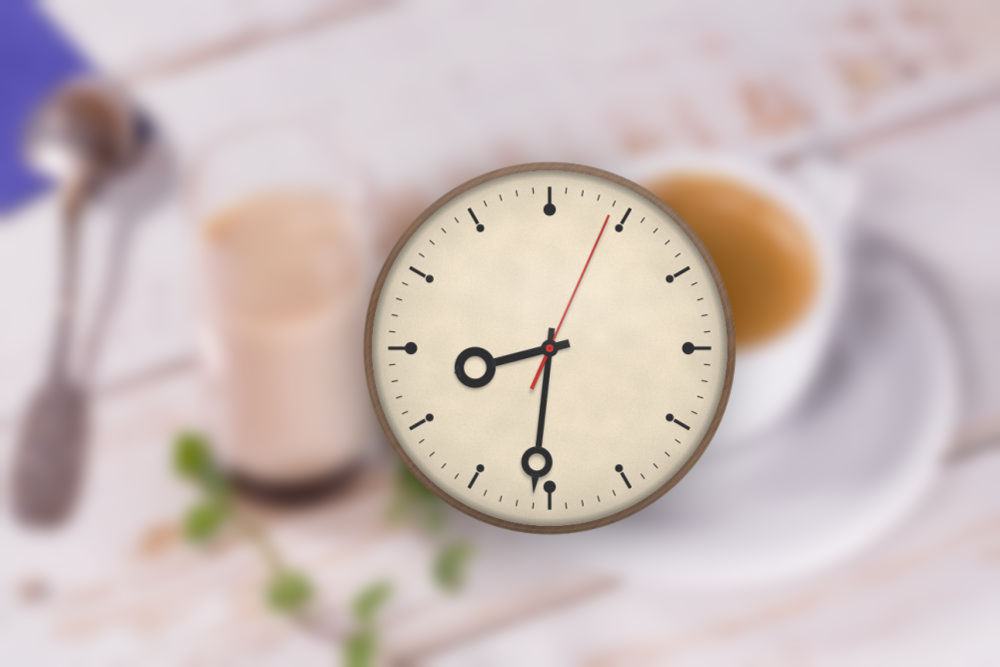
8:31:04
